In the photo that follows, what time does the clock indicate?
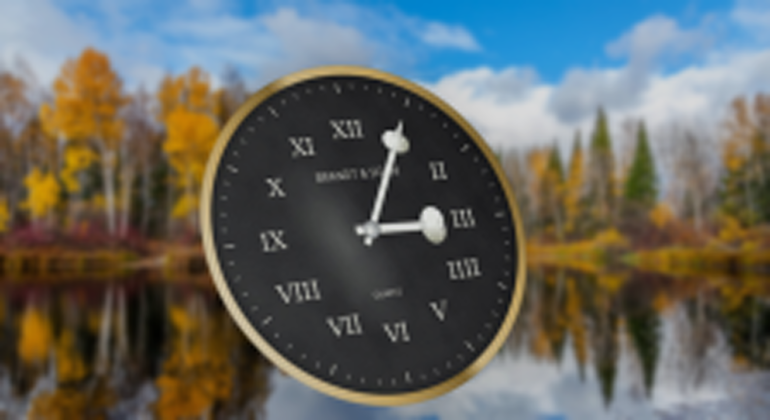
3:05
